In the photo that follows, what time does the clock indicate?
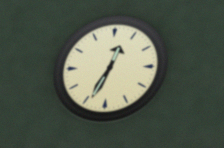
12:34
